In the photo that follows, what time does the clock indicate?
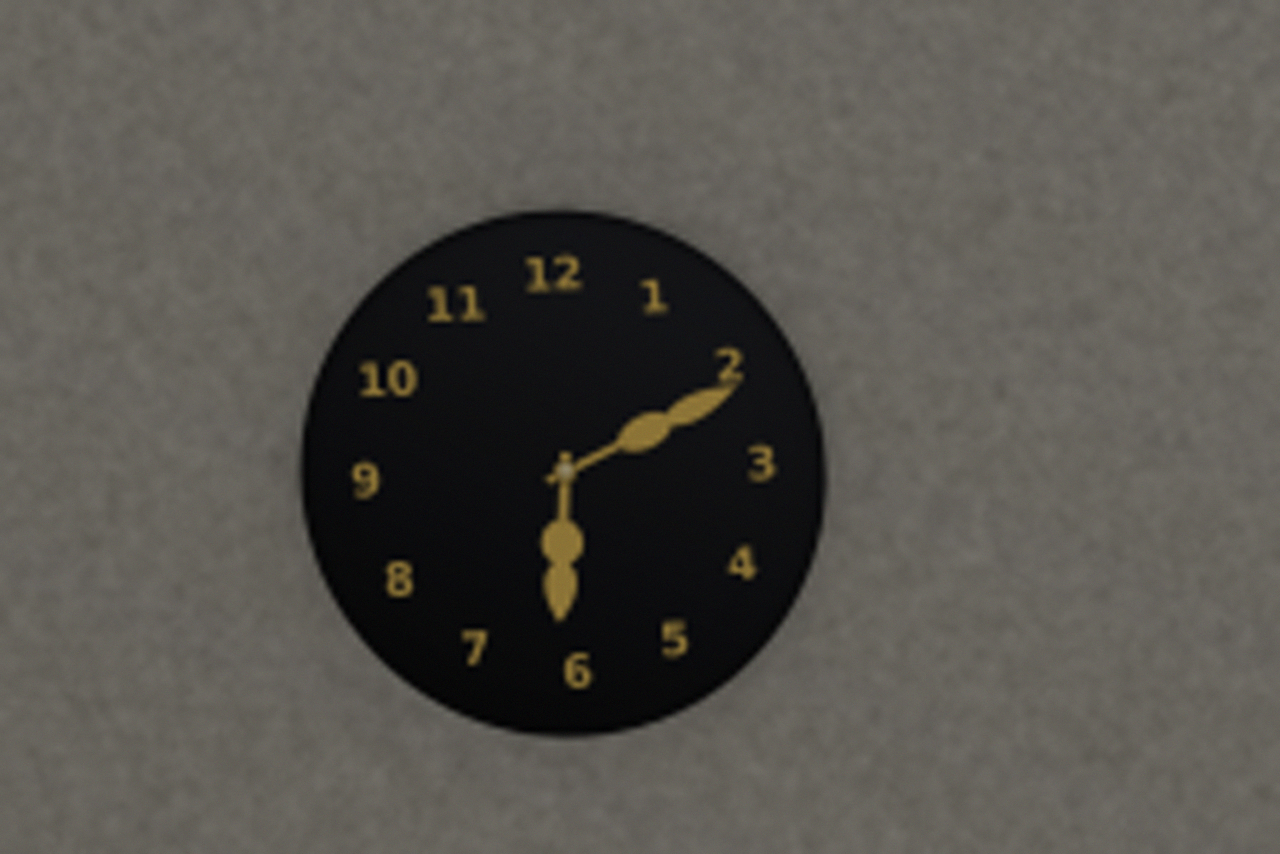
6:11
